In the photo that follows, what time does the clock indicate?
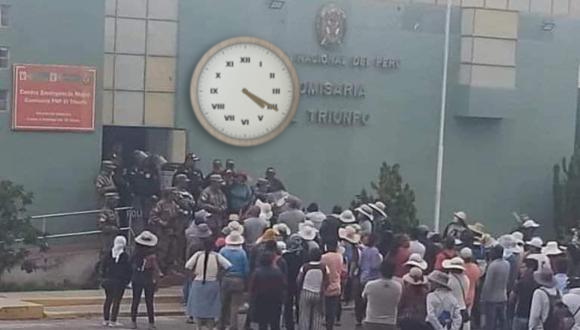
4:20
